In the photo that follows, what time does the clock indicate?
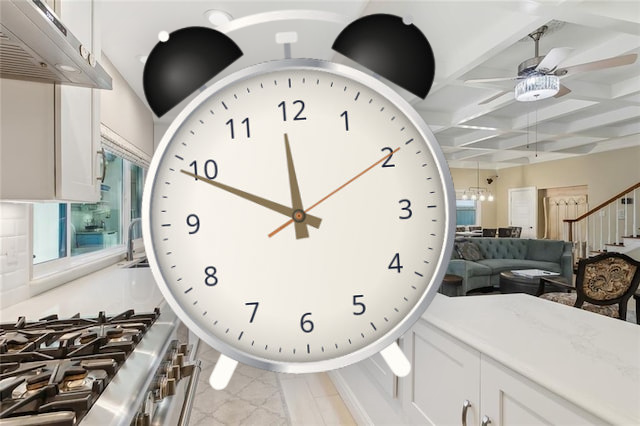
11:49:10
